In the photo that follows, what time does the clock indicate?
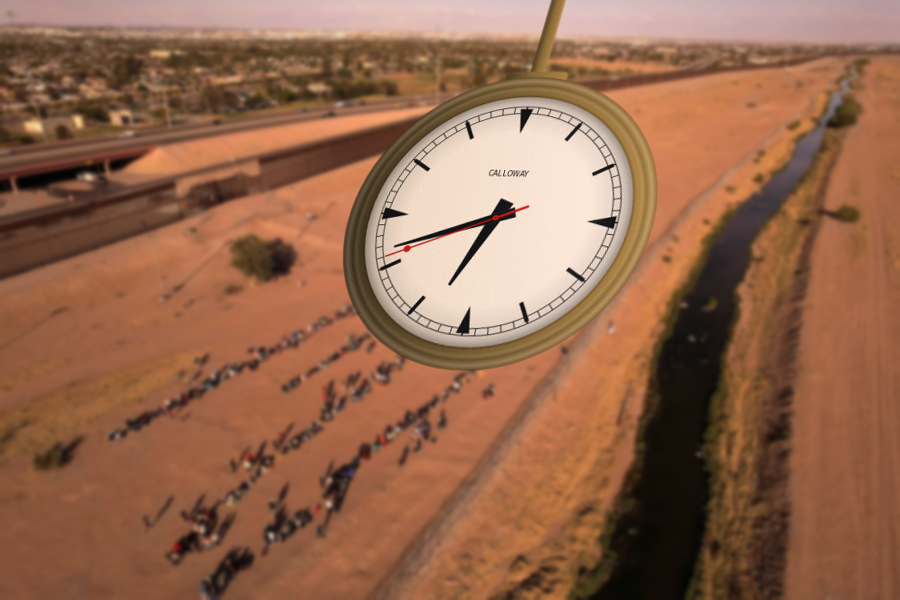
6:41:41
